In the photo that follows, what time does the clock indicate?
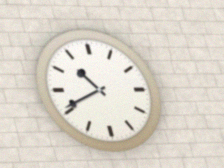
10:41
